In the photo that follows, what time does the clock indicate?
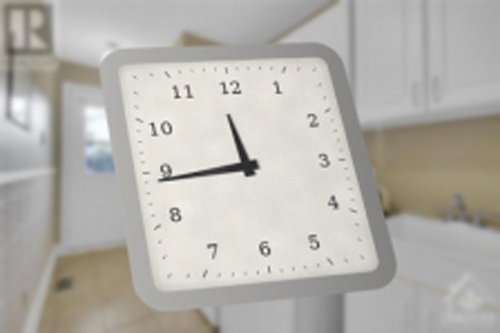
11:44
